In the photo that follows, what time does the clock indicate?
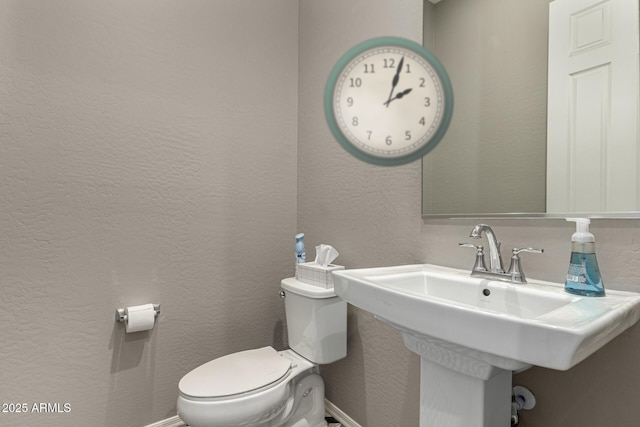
2:03
